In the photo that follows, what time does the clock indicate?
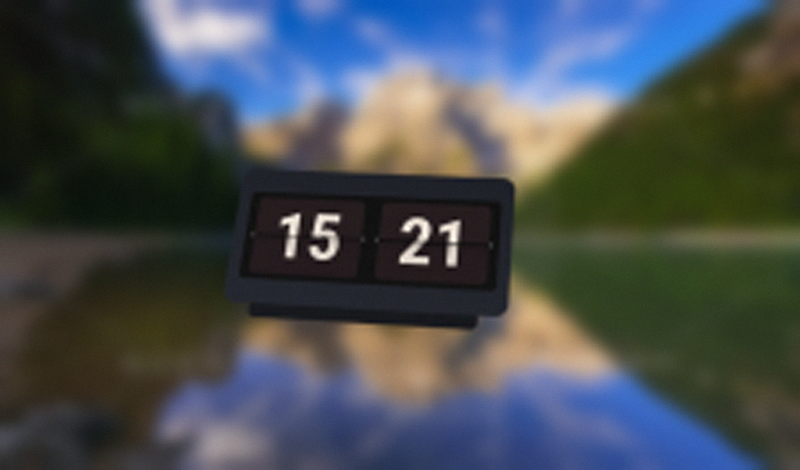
15:21
